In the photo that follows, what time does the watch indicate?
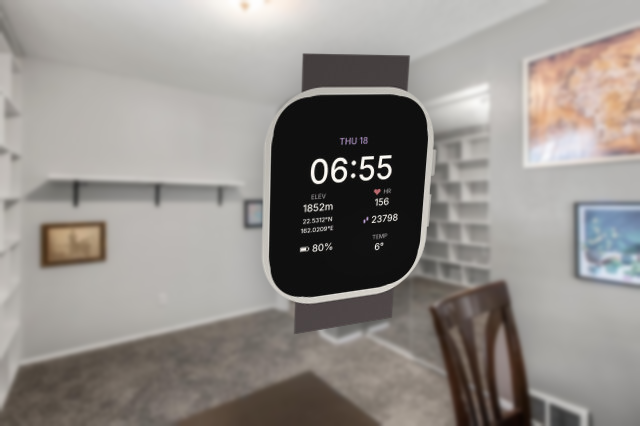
6:55
